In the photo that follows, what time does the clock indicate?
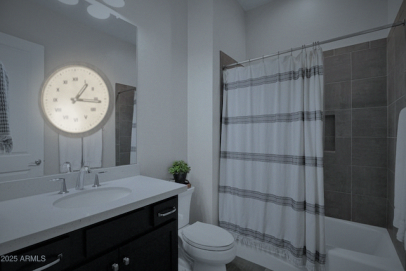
1:16
